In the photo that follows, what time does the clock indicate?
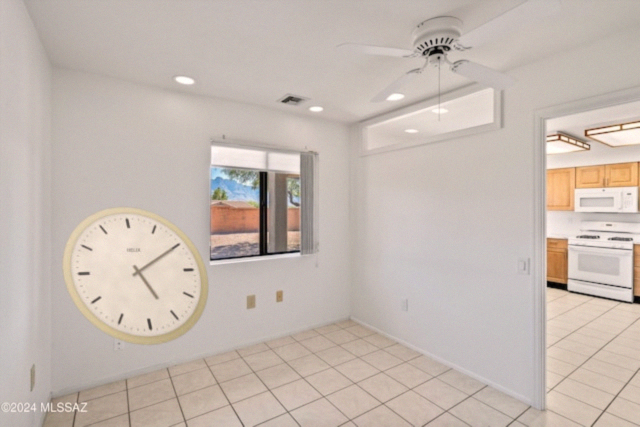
5:10
